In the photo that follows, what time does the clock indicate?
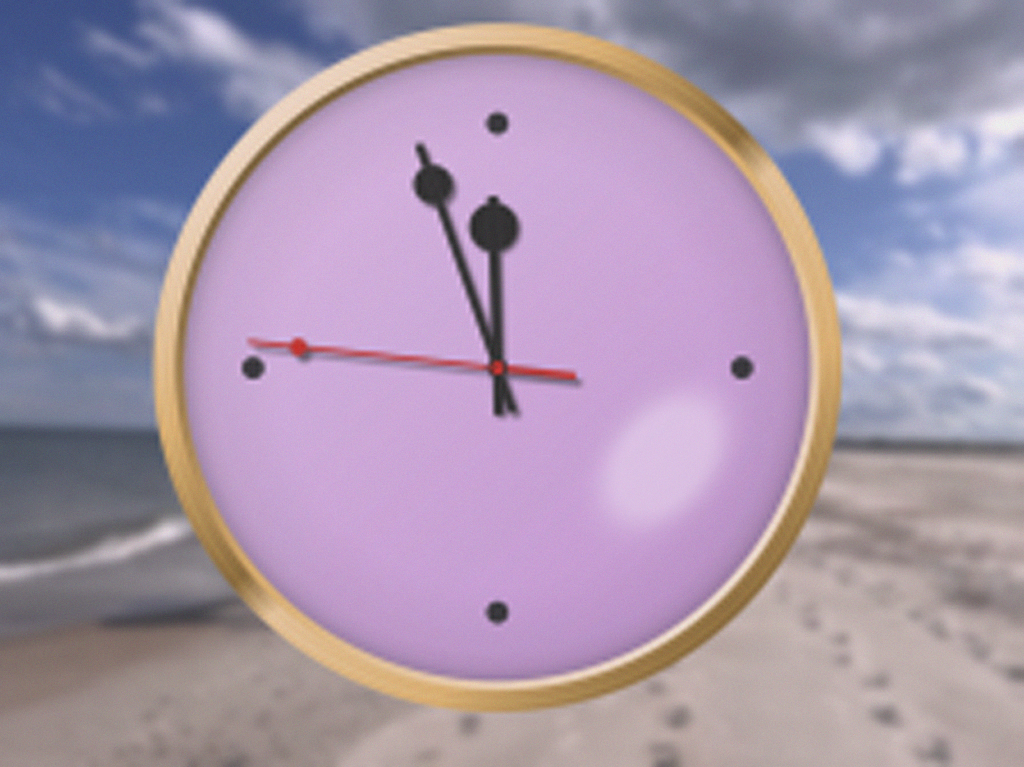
11:56:46
